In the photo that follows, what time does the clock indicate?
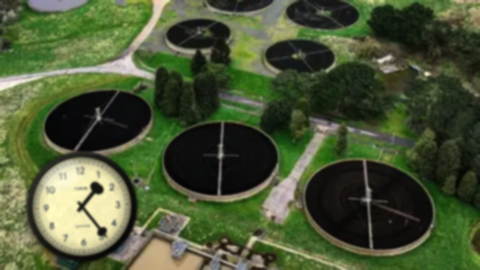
1:24
